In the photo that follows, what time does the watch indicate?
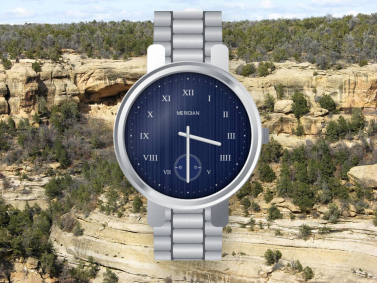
3:30
